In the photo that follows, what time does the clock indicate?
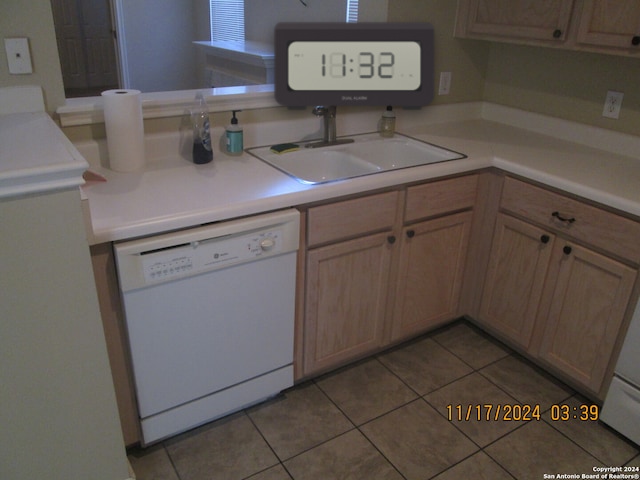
11:32
